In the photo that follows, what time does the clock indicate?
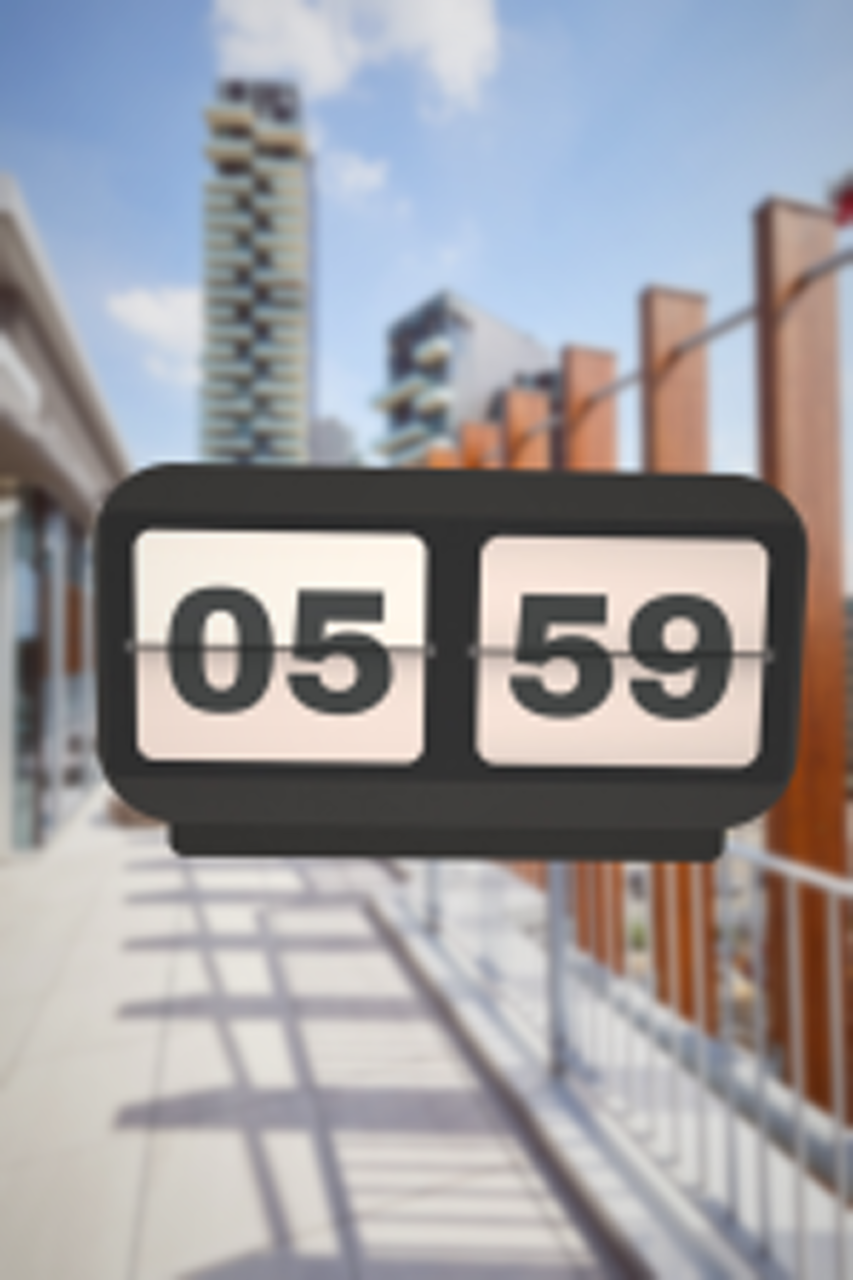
5:59
